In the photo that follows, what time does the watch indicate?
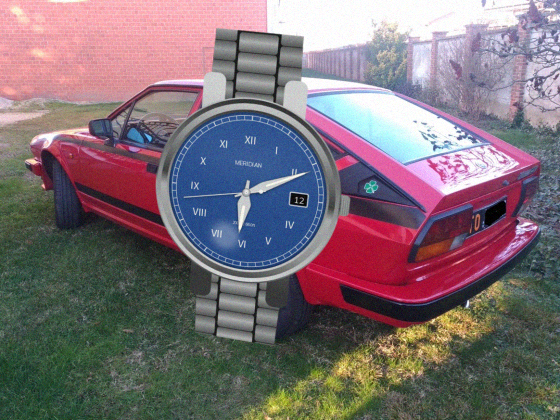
6:10:43
